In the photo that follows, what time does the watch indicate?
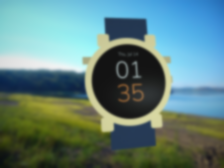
1:35
